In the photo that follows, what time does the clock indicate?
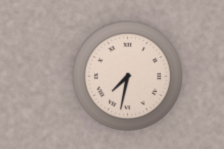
7:32
